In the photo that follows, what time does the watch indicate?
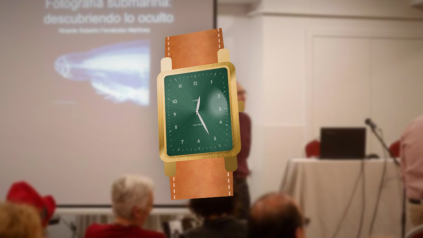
12:26
